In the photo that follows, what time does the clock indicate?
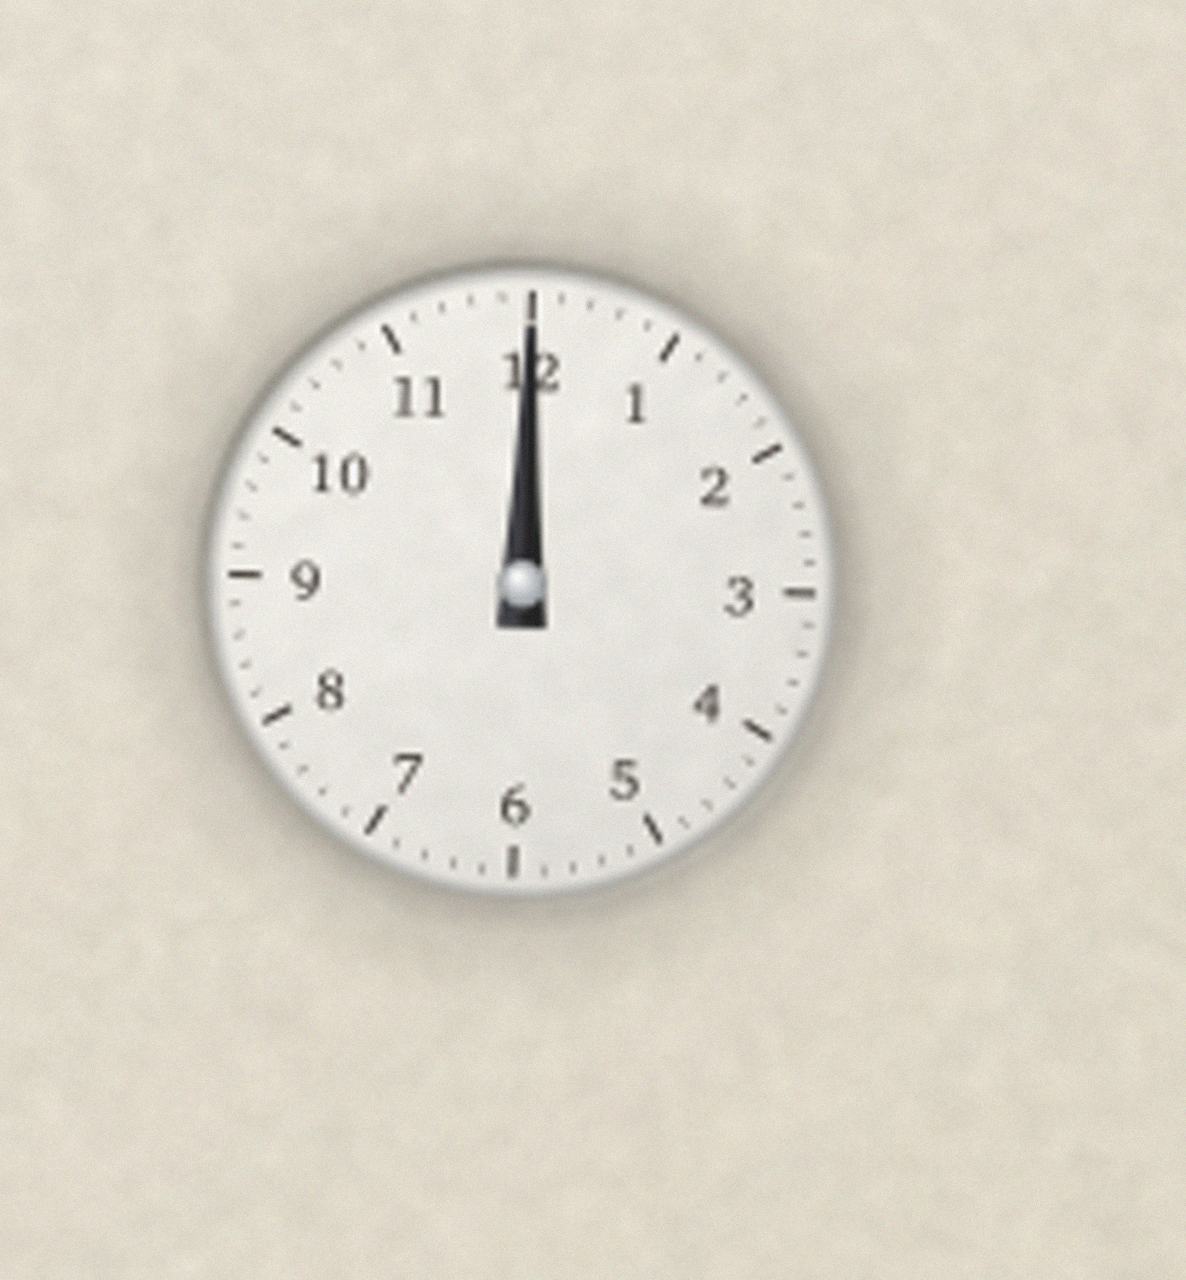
12:00
